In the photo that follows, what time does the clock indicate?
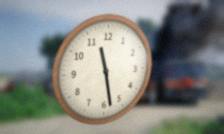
11:28
